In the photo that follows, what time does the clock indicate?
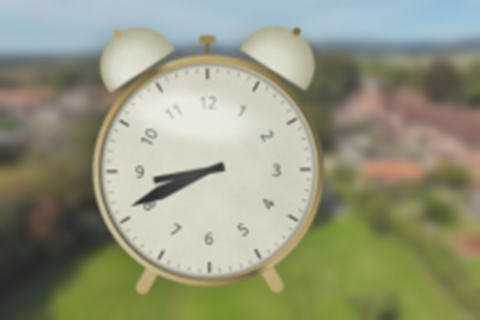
8:41
